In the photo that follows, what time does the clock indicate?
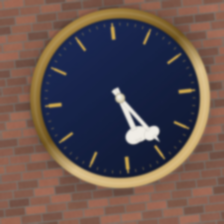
5:24
